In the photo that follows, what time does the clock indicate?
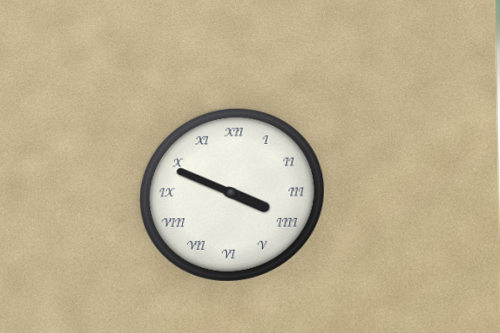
3:49
